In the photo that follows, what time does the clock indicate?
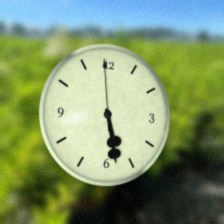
5:27:59
